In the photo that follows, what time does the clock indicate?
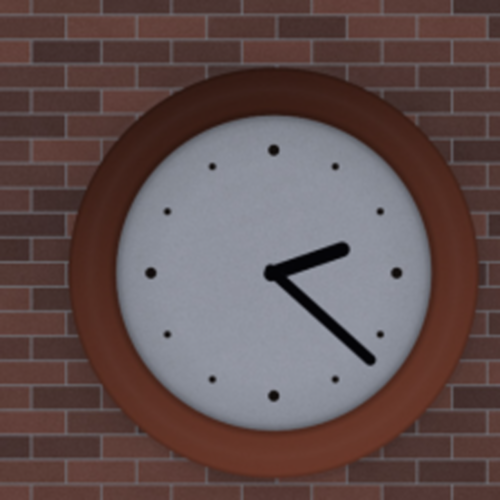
2:22
